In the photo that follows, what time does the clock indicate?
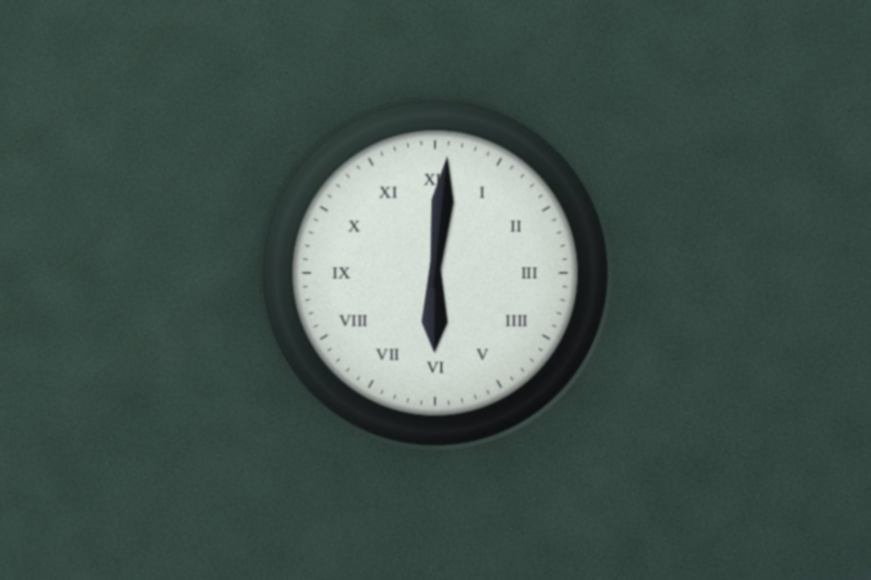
6:01
